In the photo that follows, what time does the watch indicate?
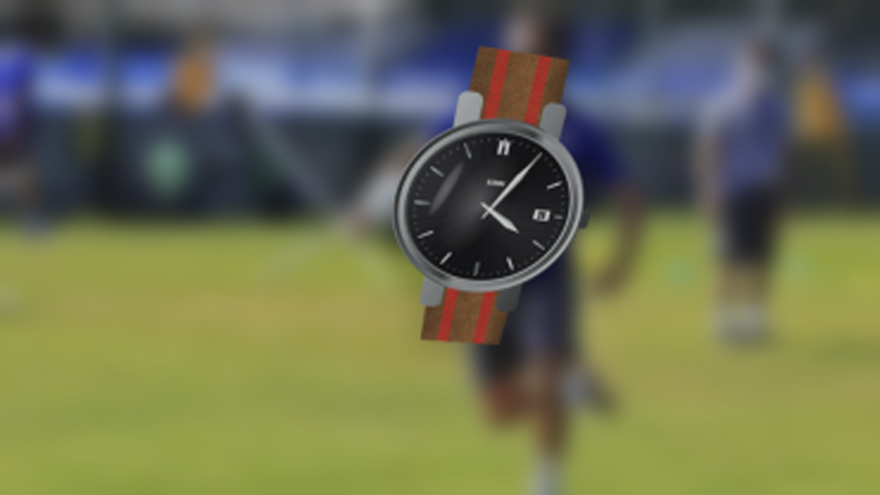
4:05
